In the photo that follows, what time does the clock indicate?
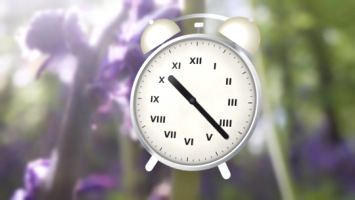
10:22
